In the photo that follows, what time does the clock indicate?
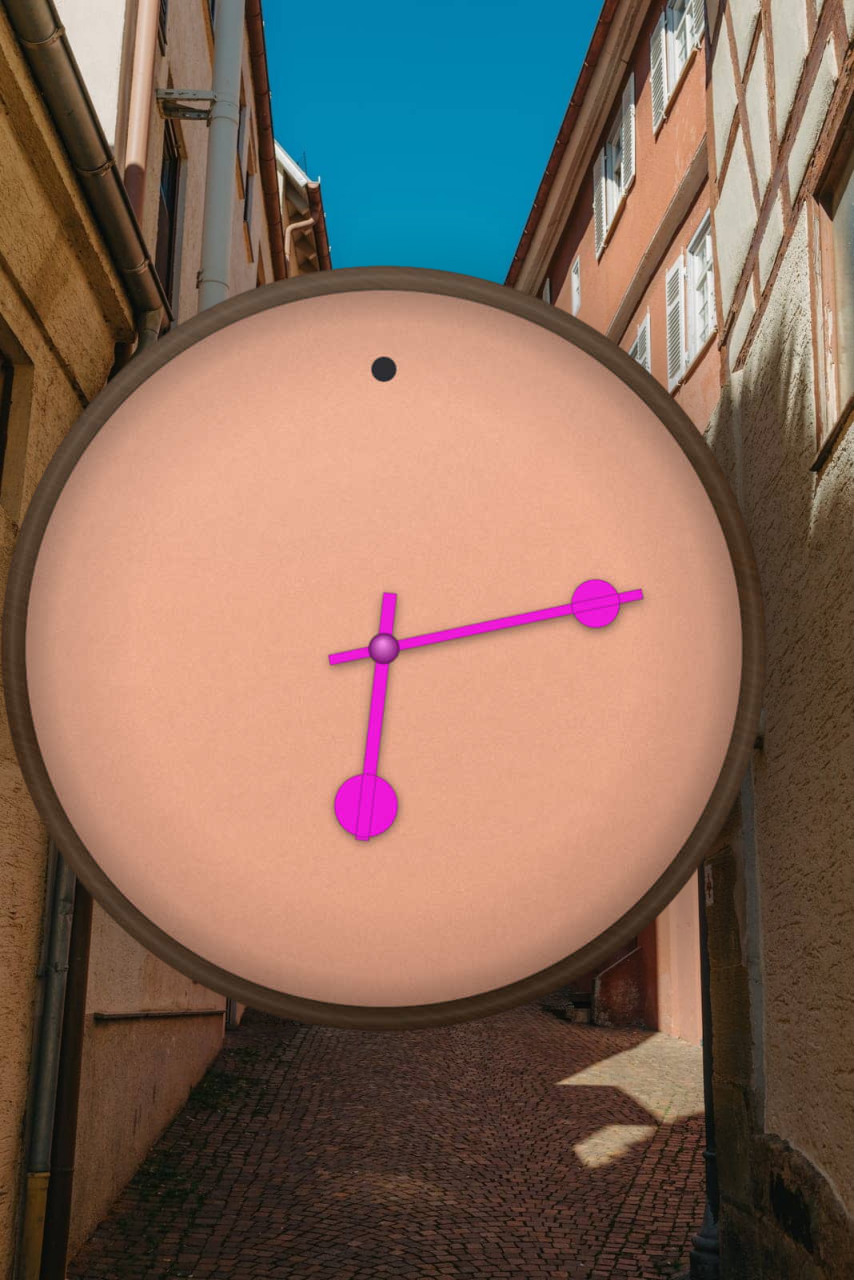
6:13
